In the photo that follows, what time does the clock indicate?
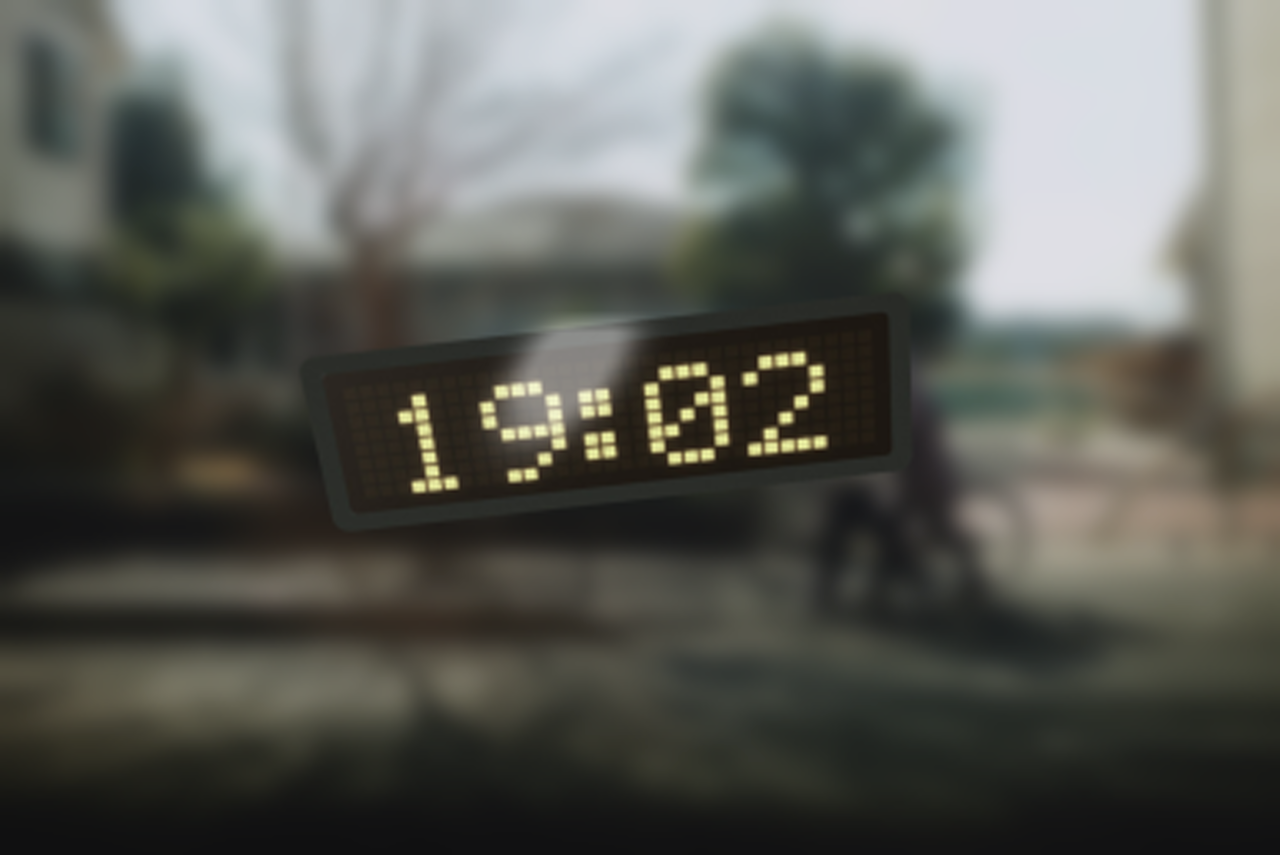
19:02
